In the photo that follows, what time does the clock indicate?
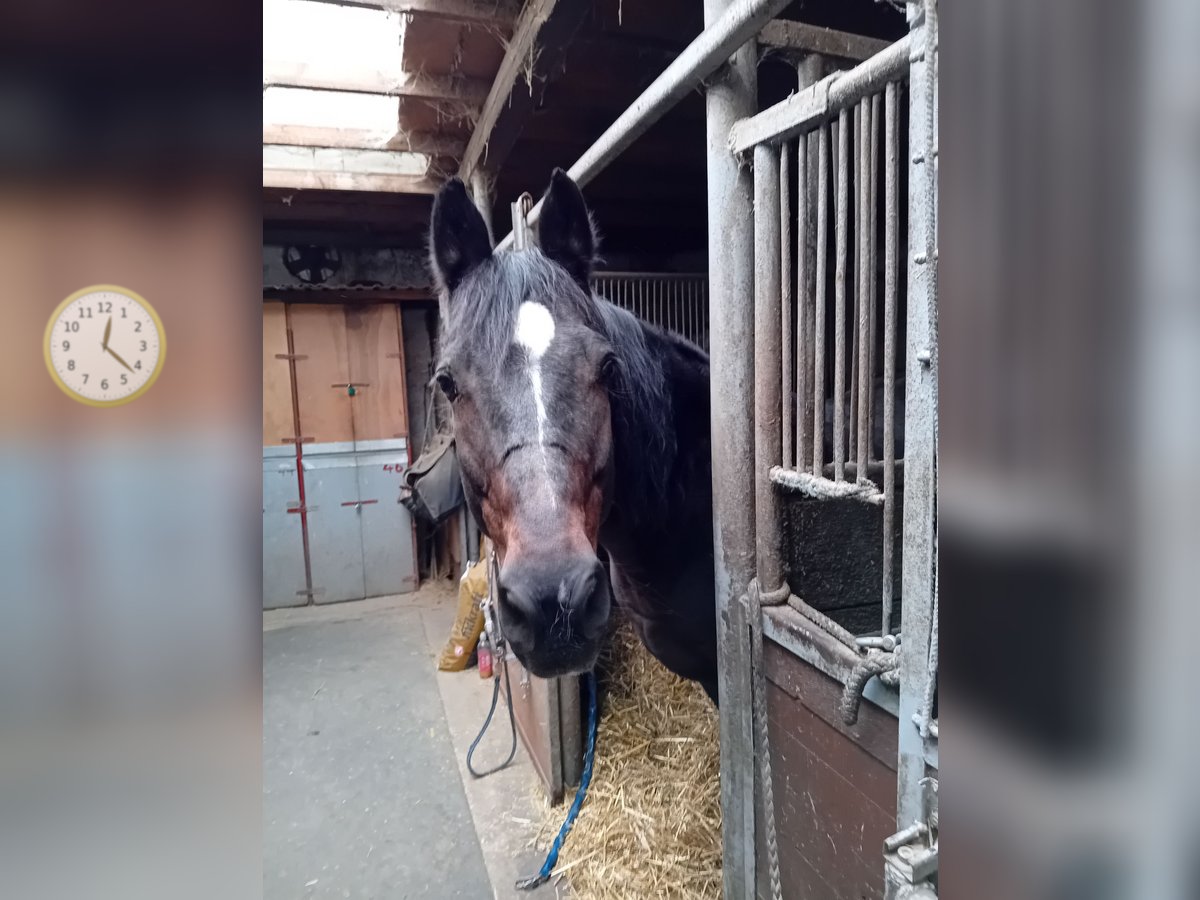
12:22
